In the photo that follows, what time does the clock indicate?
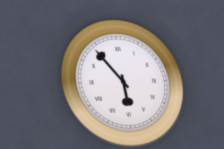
5:54
